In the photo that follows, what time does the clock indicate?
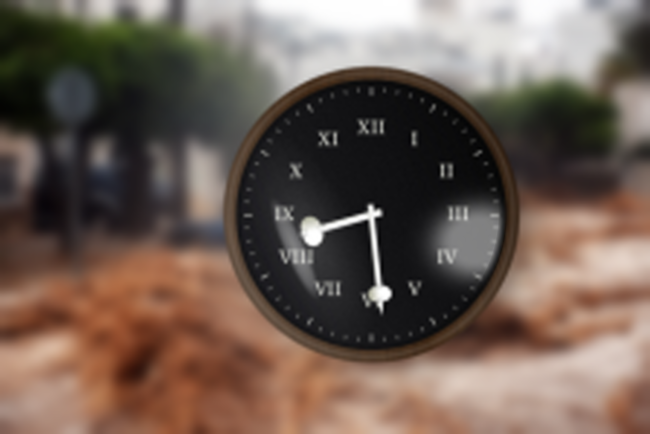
8:29
